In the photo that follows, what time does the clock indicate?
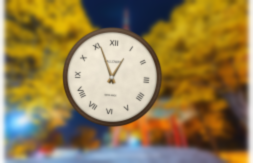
12:56
